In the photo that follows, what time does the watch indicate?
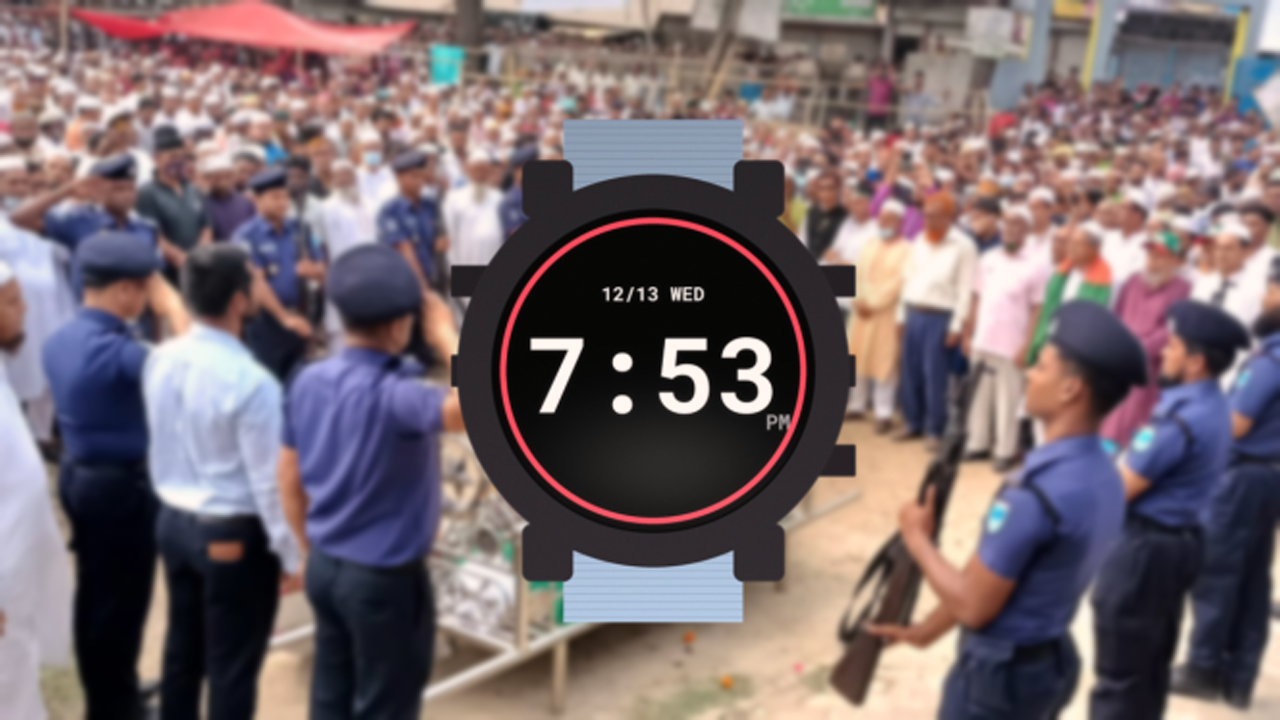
7:53
